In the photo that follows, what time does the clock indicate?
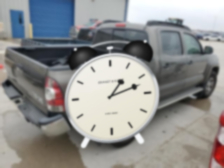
1:12
